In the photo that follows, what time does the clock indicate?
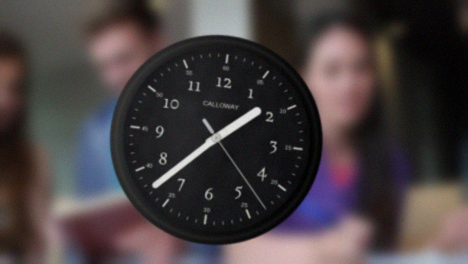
1:37:23
